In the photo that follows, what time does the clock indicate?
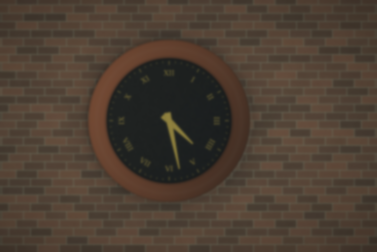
4:28
